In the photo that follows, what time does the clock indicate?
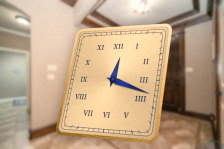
12:18
